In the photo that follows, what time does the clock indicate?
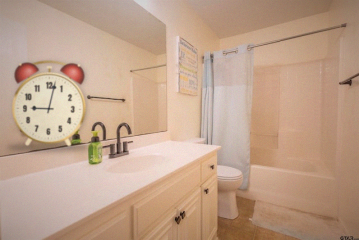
9:02
